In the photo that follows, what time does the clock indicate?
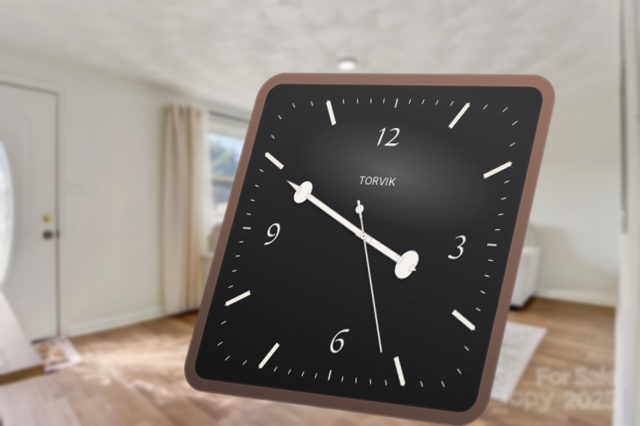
3:49:26
